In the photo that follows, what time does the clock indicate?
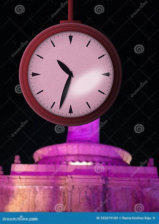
10:33
